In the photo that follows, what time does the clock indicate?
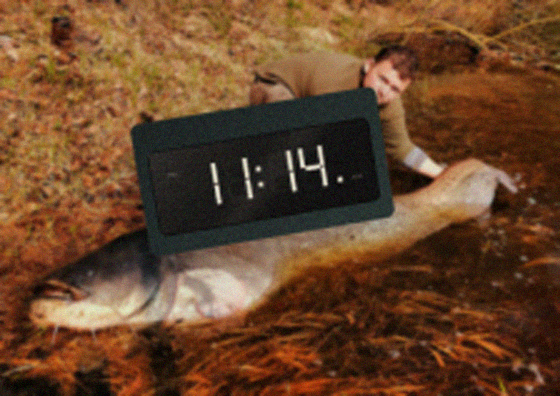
11:14
